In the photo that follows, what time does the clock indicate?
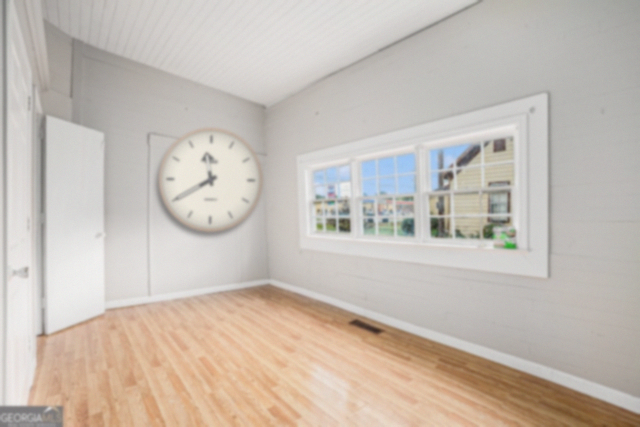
11:40
